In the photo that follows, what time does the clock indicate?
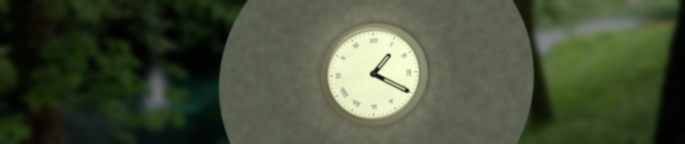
1:20
